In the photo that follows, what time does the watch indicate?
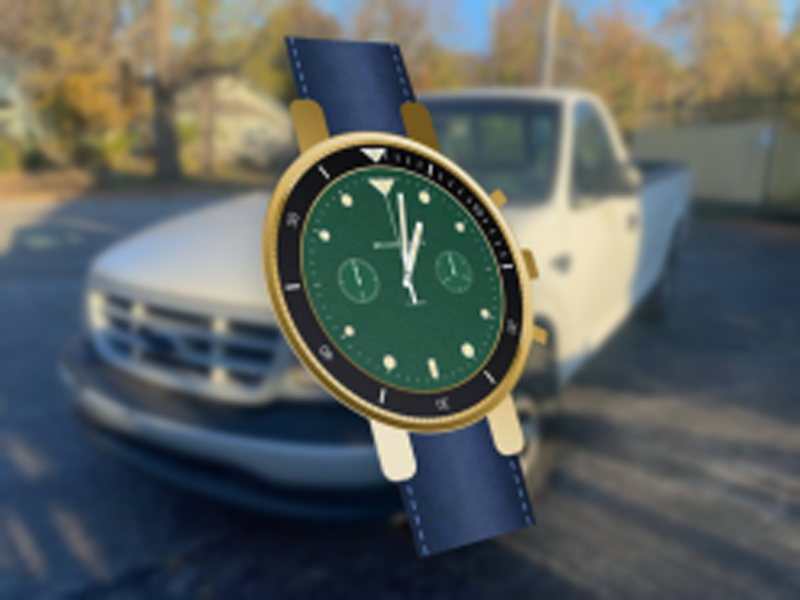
1:02
